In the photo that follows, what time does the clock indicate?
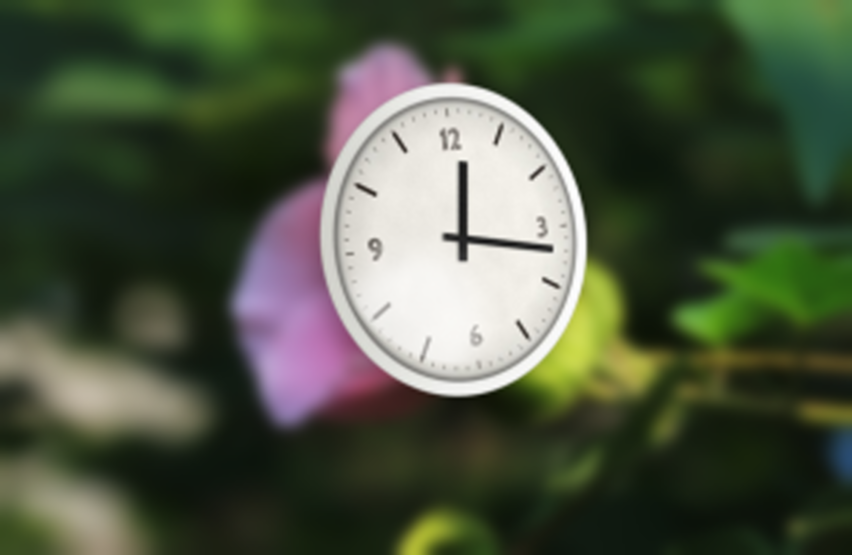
12:17
